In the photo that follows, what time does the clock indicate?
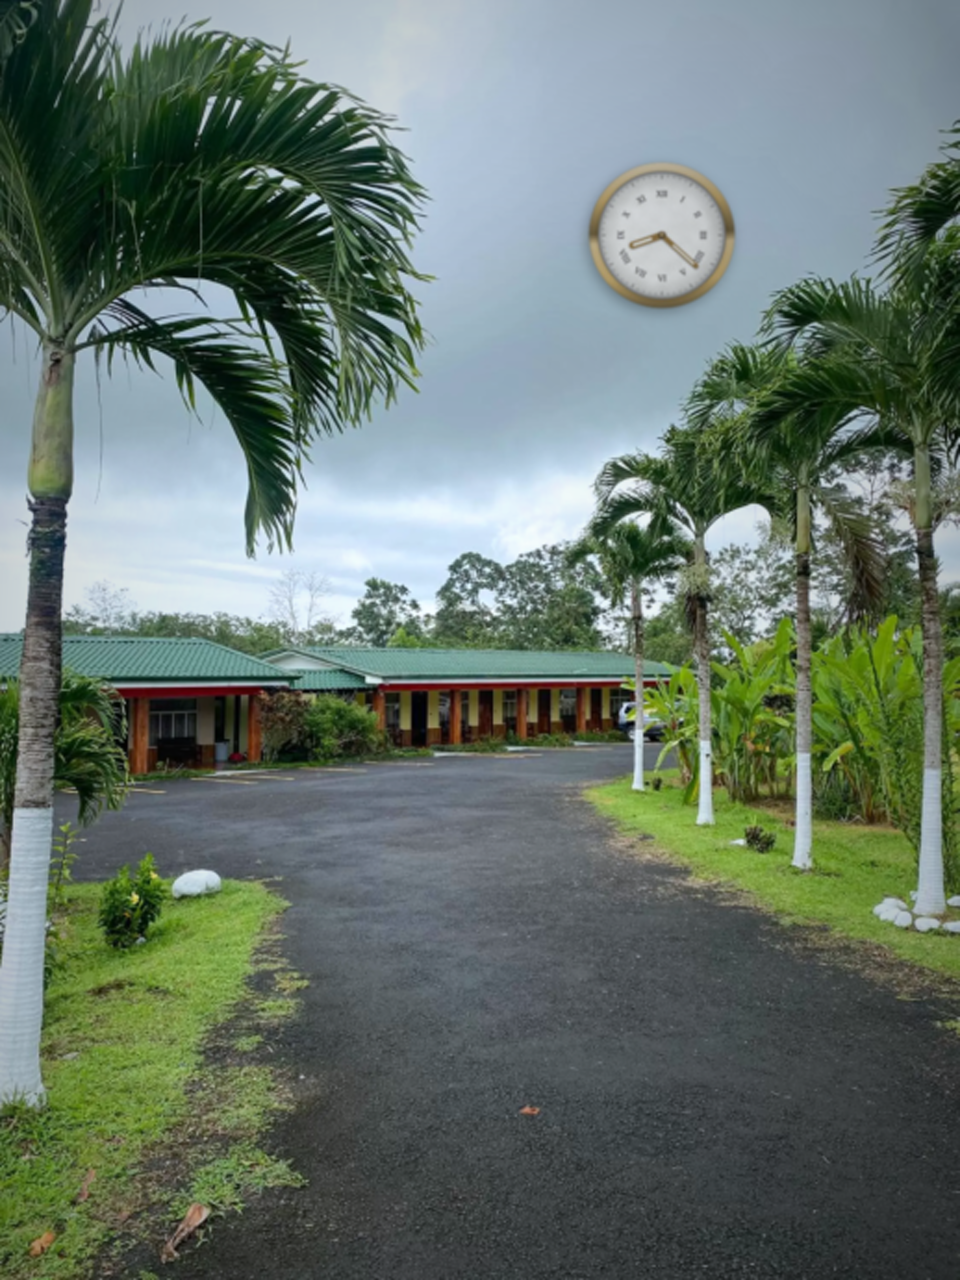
8:22
